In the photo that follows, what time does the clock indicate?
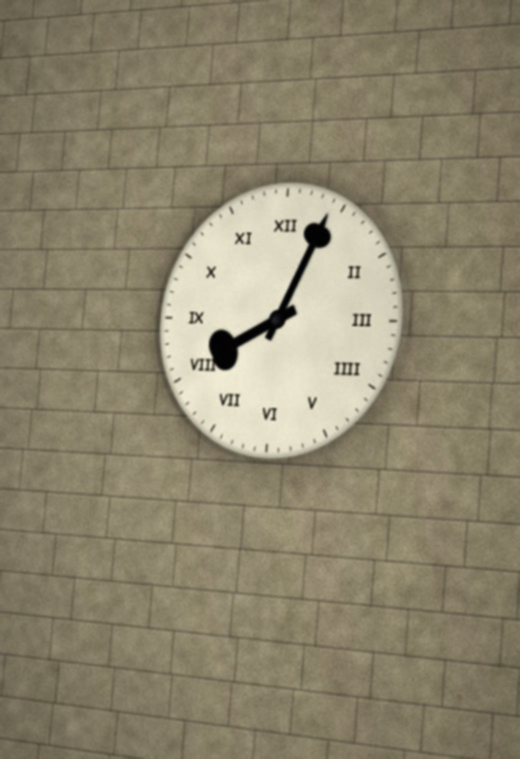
8:04
